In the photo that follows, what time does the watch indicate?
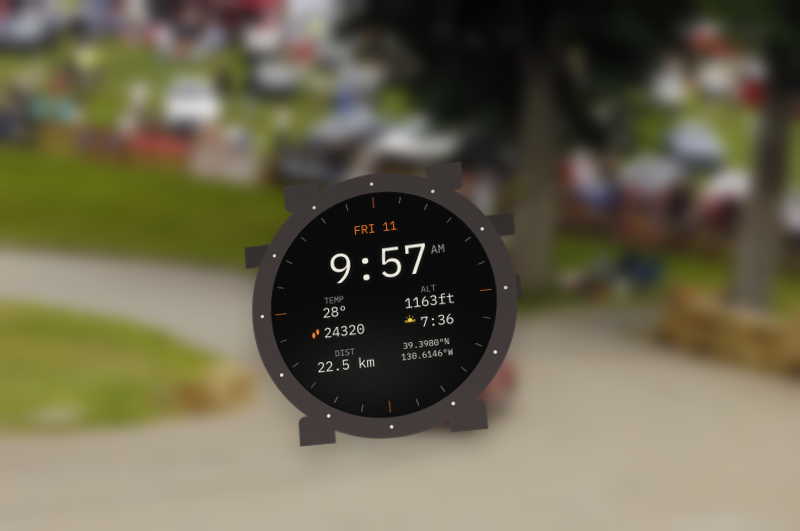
9:57
